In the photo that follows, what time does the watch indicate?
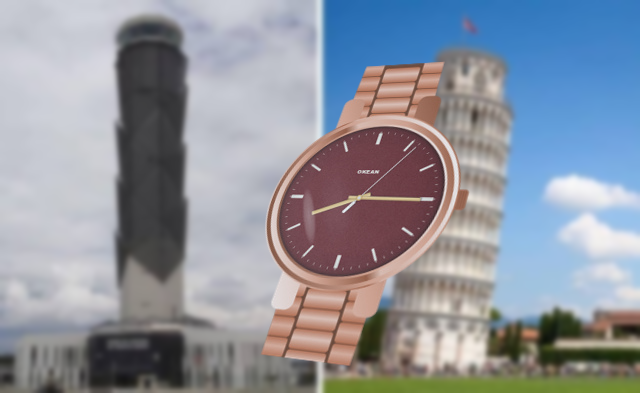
8:15:06
